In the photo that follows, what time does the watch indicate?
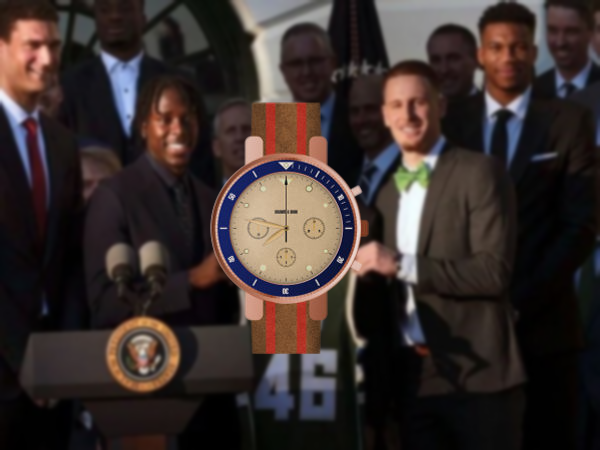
7:47
